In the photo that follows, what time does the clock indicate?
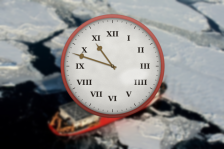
10:48
